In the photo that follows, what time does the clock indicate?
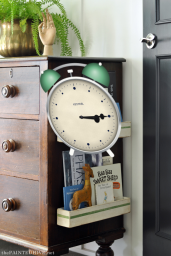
3:15
